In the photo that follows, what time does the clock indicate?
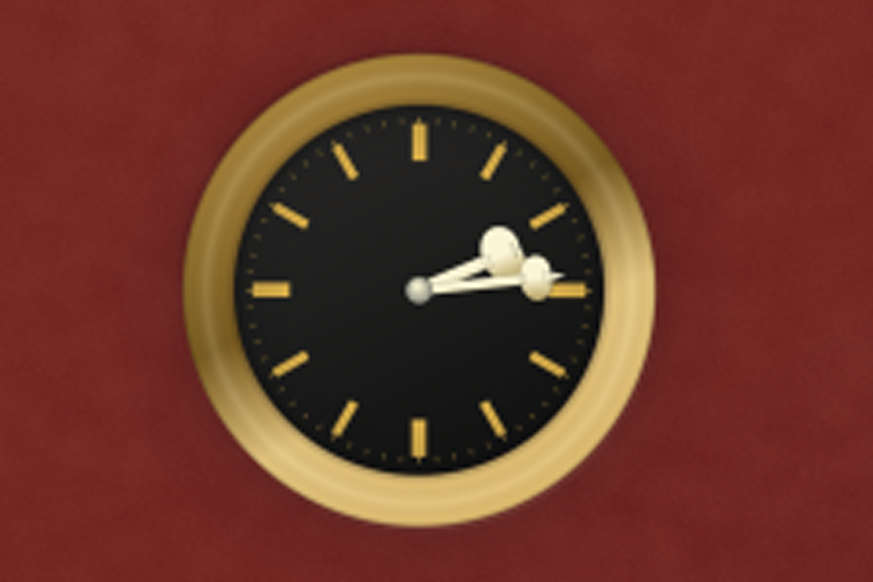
2:14
